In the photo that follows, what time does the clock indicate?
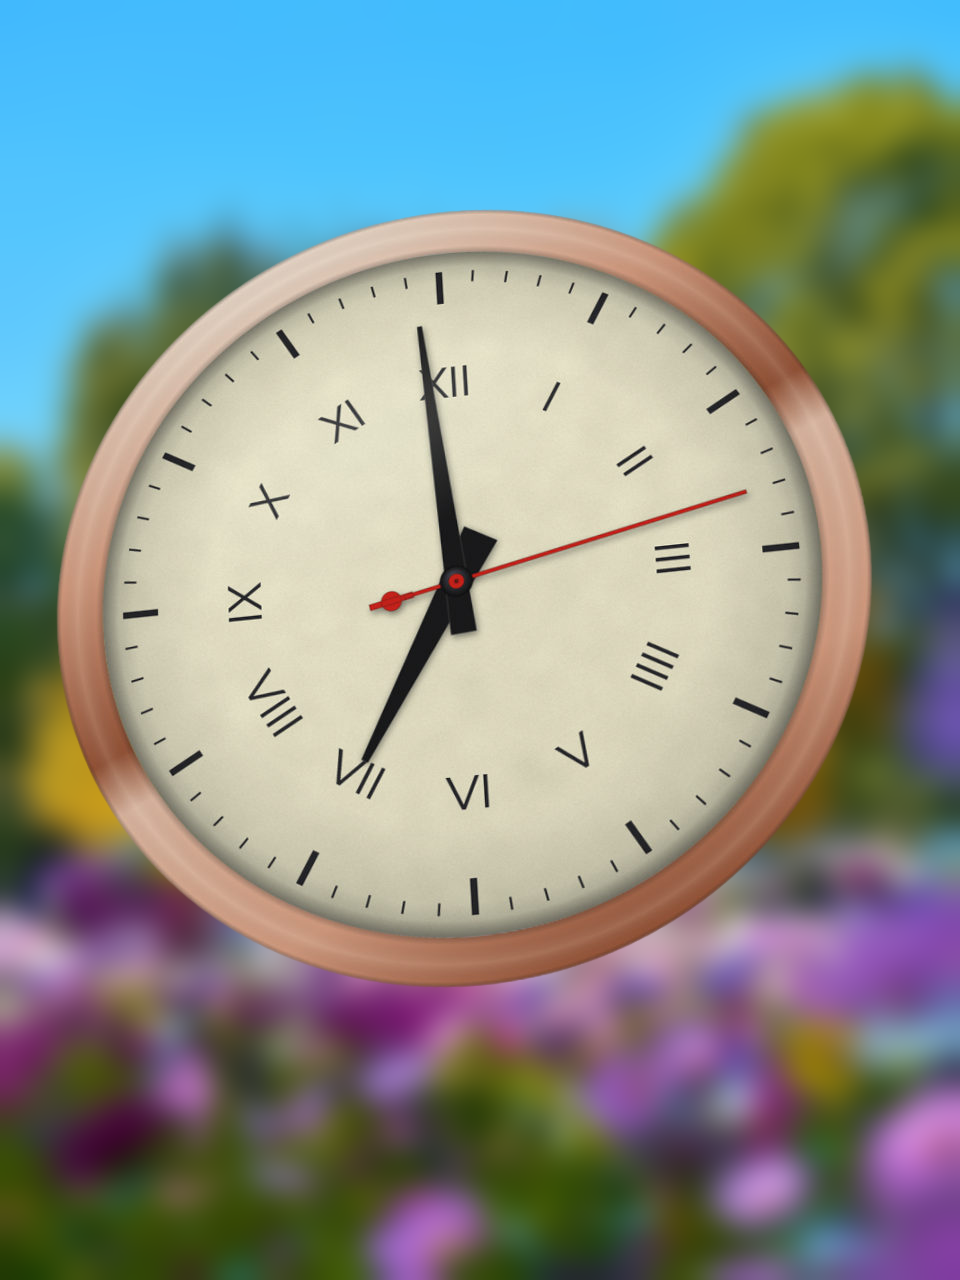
6:59:13
